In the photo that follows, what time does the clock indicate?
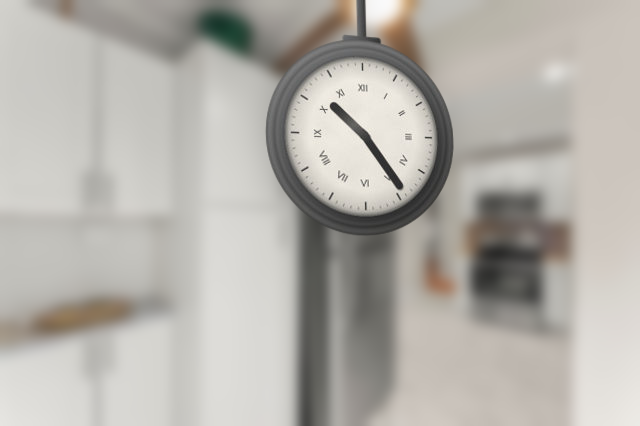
10:24
